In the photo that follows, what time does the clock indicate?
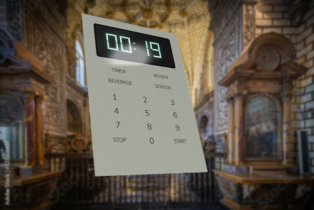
0:19
